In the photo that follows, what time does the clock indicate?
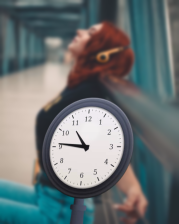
10:46
